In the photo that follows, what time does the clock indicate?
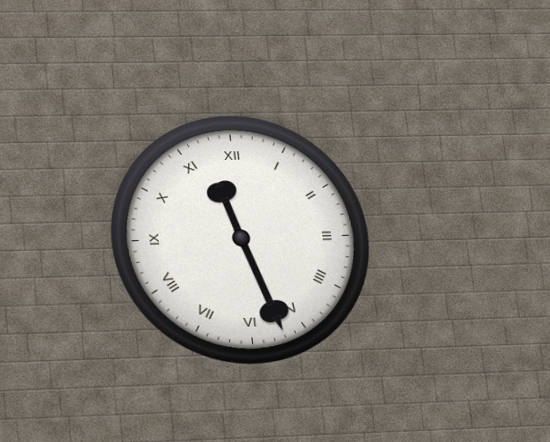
11:27
